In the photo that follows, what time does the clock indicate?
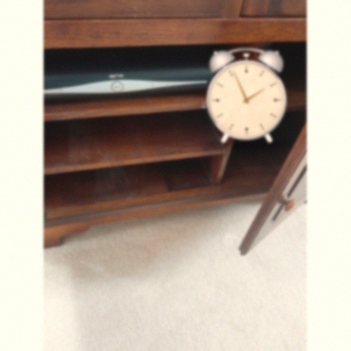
1:56
